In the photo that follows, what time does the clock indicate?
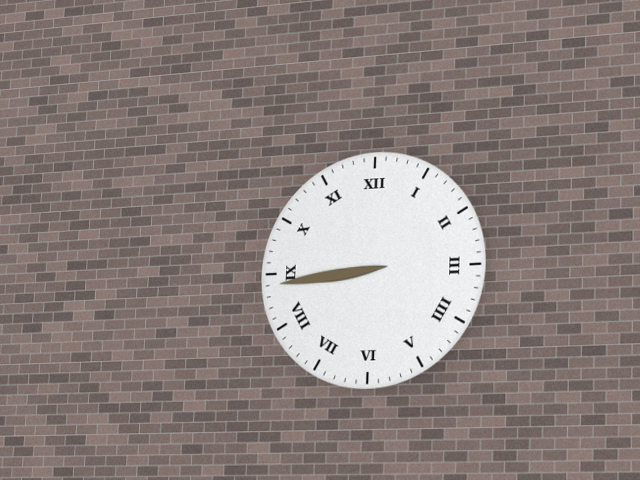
8:44
